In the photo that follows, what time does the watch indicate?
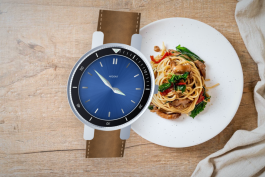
3:52
